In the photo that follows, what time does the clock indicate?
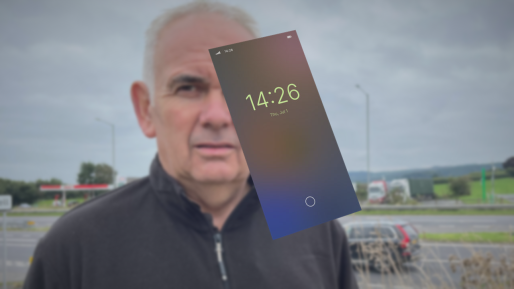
14:26
